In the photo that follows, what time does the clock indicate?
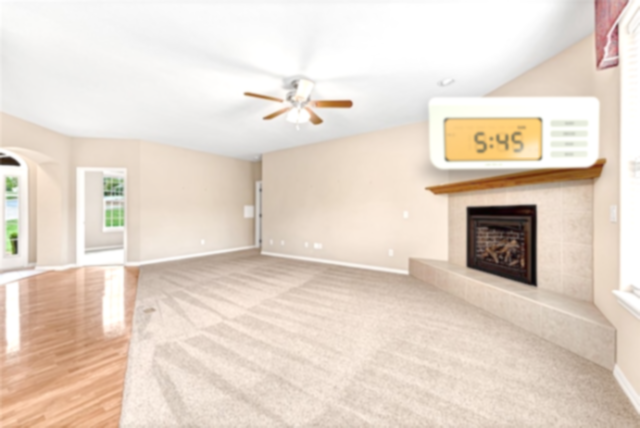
5:45
